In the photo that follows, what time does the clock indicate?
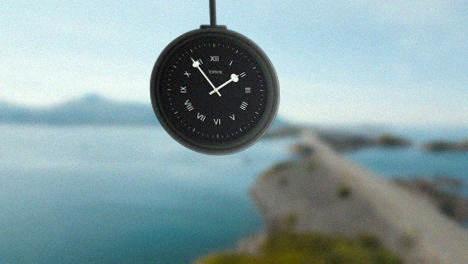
1:54
